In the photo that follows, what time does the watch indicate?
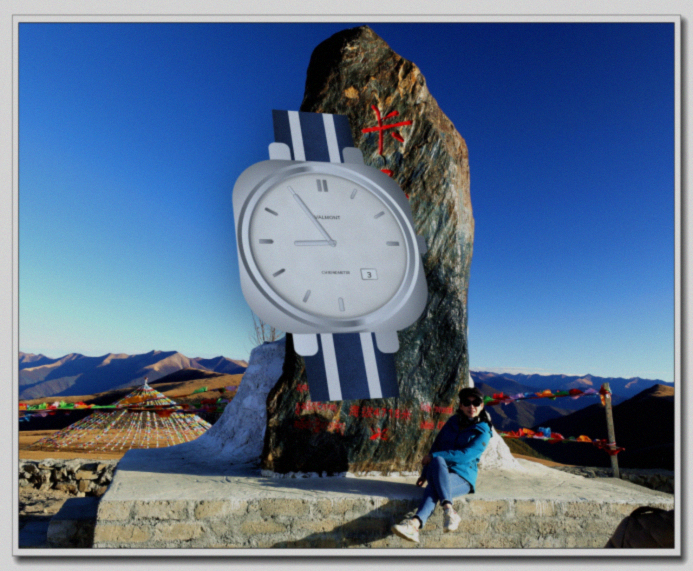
8:55
